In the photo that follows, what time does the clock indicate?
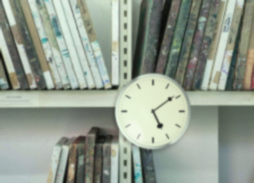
5:09
